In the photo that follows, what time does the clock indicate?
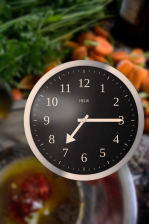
7:15
